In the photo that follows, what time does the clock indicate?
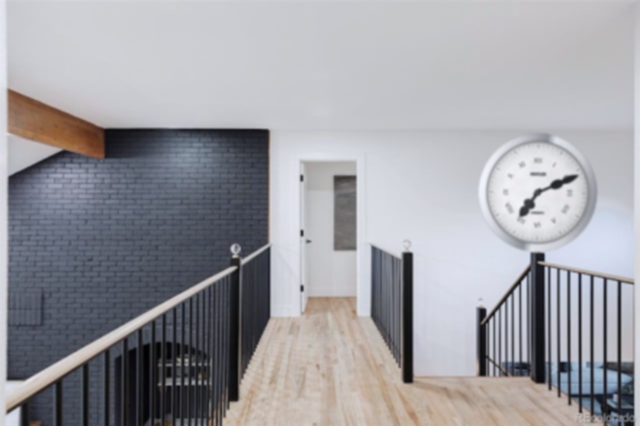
7:11
